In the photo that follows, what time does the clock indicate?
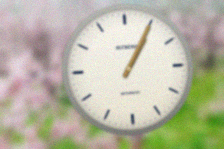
1:05
